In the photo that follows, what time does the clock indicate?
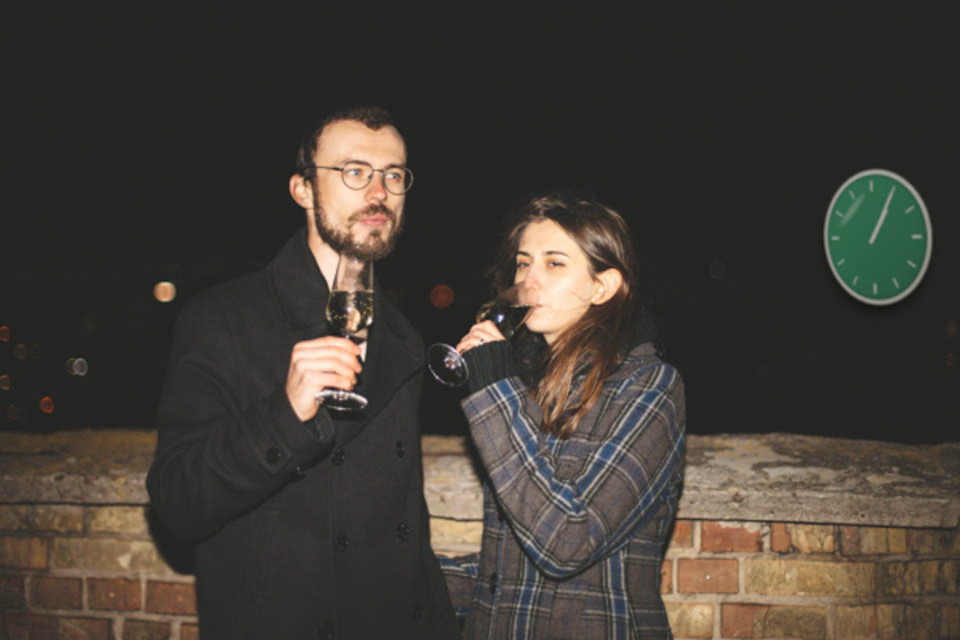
1:05
